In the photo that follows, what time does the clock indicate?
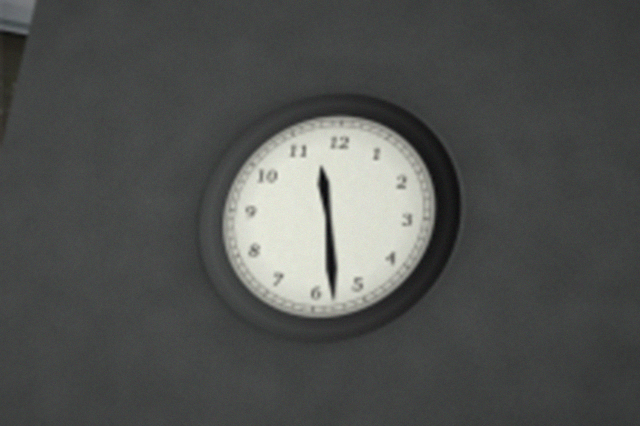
11:28
